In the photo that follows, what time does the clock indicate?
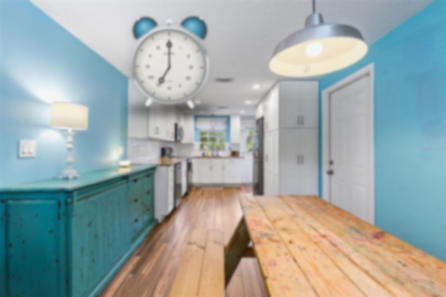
7:00
